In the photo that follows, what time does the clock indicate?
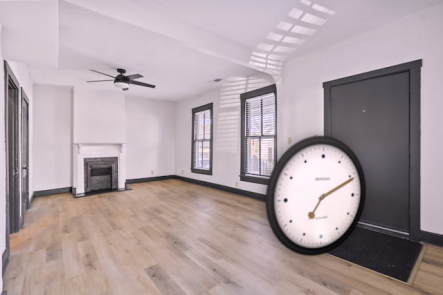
7:11
